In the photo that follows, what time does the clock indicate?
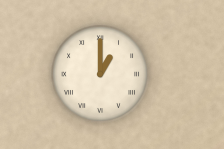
1:00
